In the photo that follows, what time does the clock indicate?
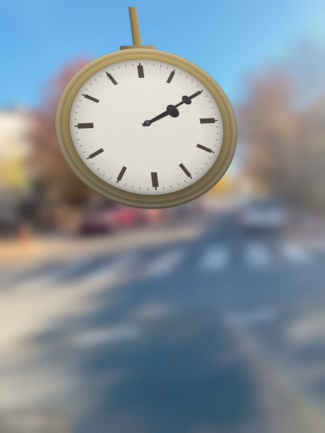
2:10
